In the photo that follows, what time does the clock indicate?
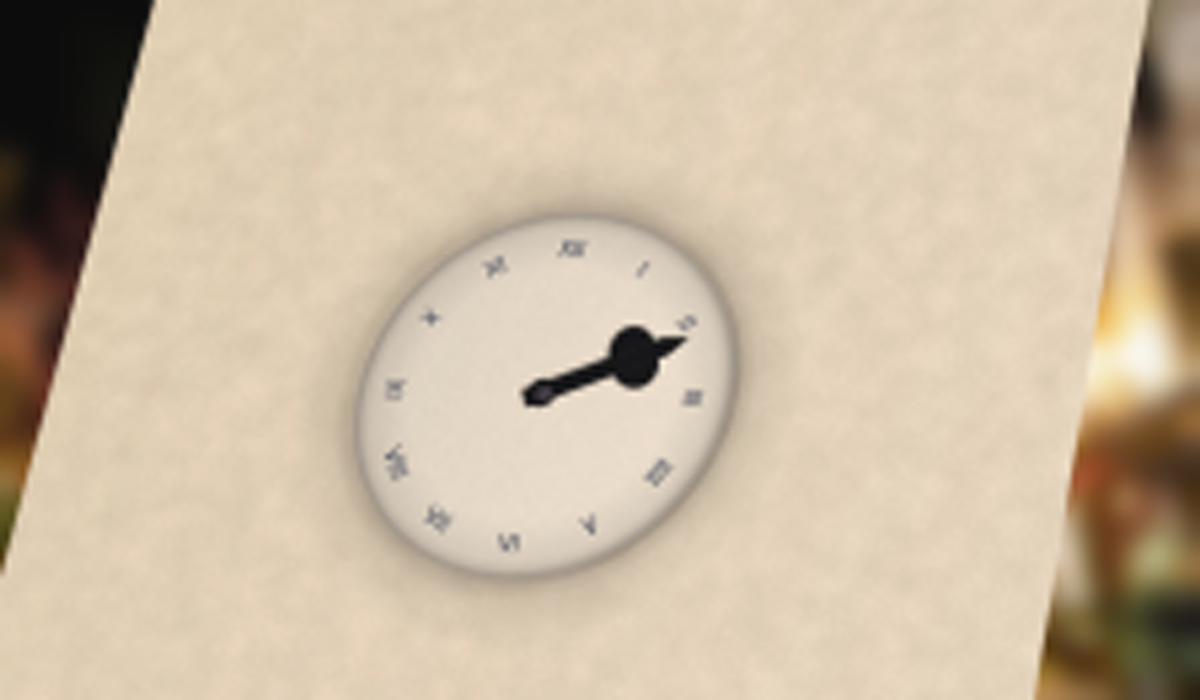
2:11
